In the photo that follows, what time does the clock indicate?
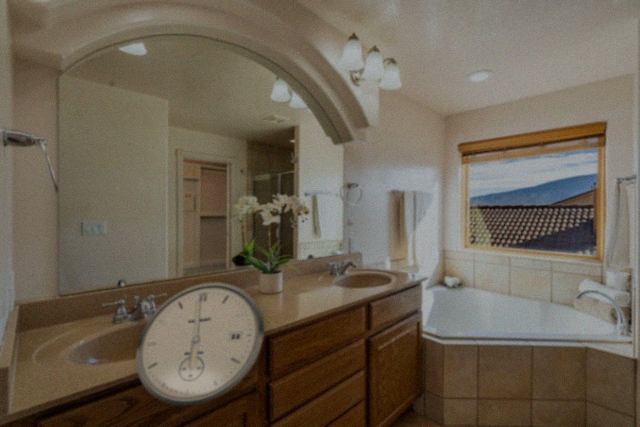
5:59
